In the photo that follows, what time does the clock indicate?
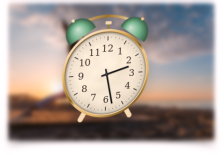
2:28
